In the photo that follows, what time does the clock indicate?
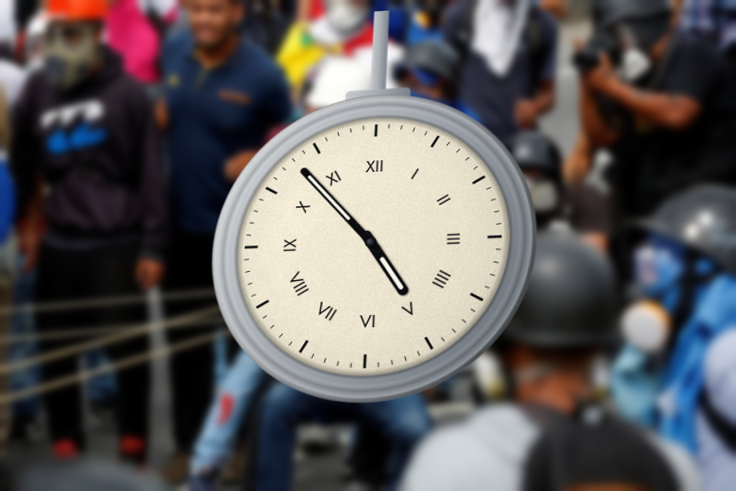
4:53
